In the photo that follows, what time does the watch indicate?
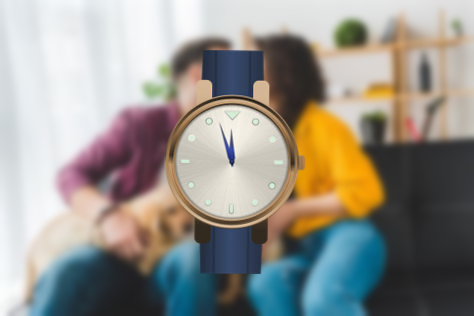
11:57
